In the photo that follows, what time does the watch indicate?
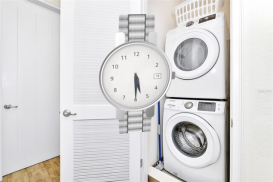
5:30
